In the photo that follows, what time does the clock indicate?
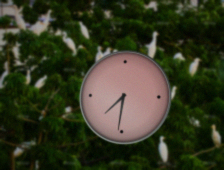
7:31
